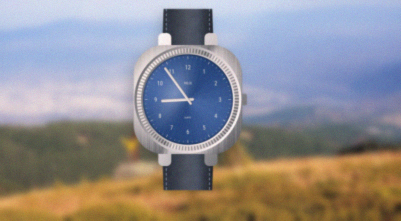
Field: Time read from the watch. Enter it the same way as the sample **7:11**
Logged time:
**8:54**
